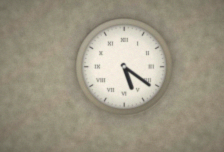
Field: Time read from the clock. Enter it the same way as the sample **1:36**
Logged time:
**5:21**
